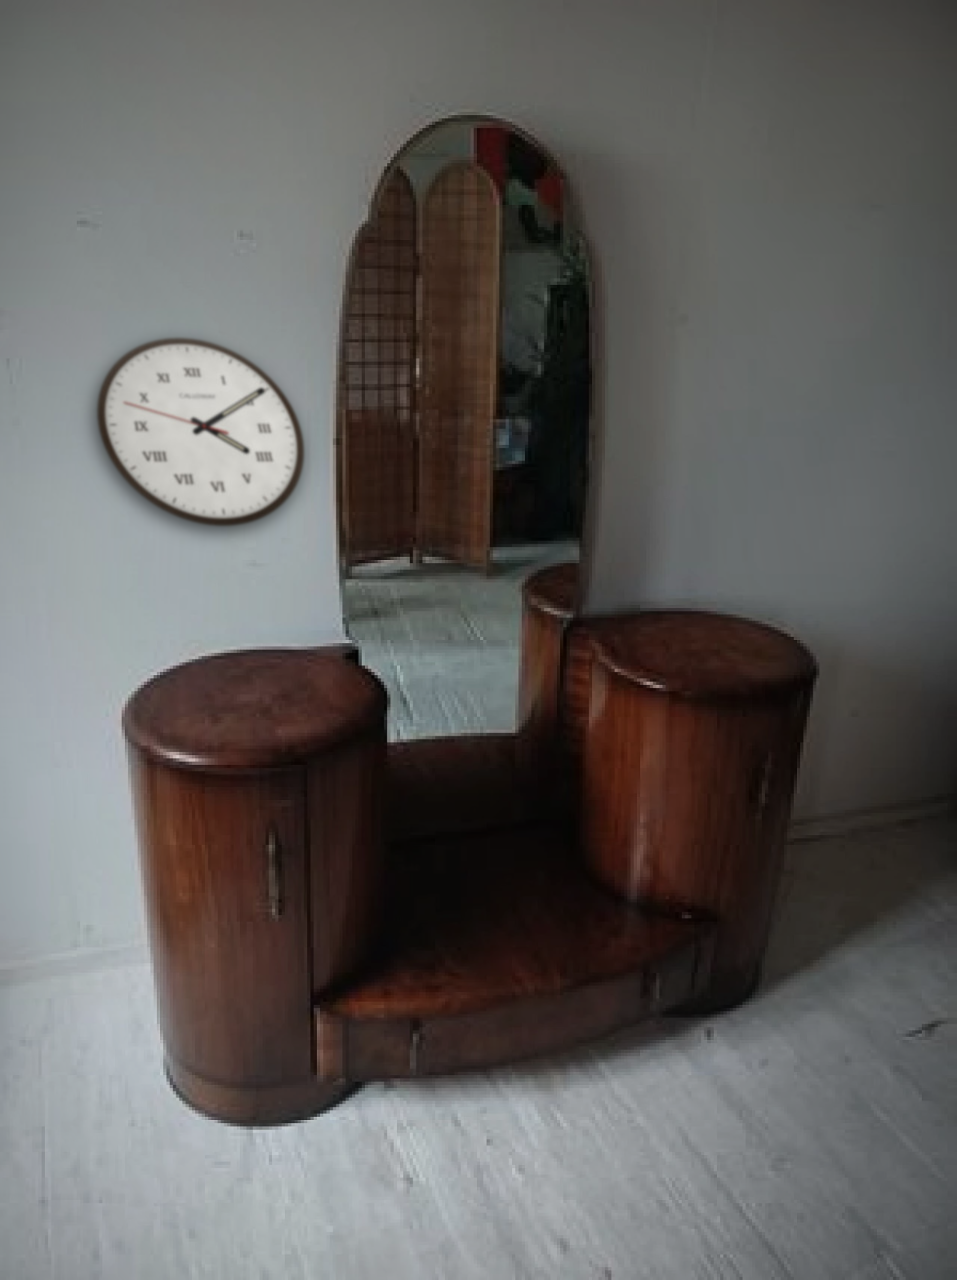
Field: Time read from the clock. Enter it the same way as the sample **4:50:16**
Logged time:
**4:09:48**
